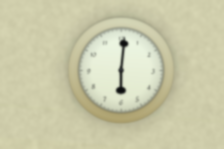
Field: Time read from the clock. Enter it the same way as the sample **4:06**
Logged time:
**6:01**
